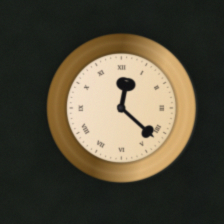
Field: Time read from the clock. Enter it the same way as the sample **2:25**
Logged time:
**12:22**
